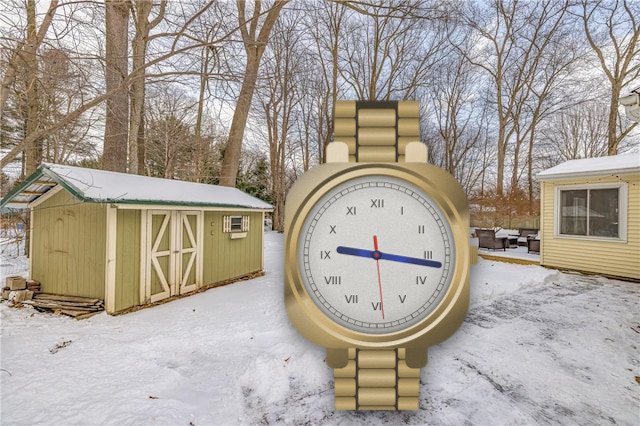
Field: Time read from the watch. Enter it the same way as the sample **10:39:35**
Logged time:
**9:16:29**
